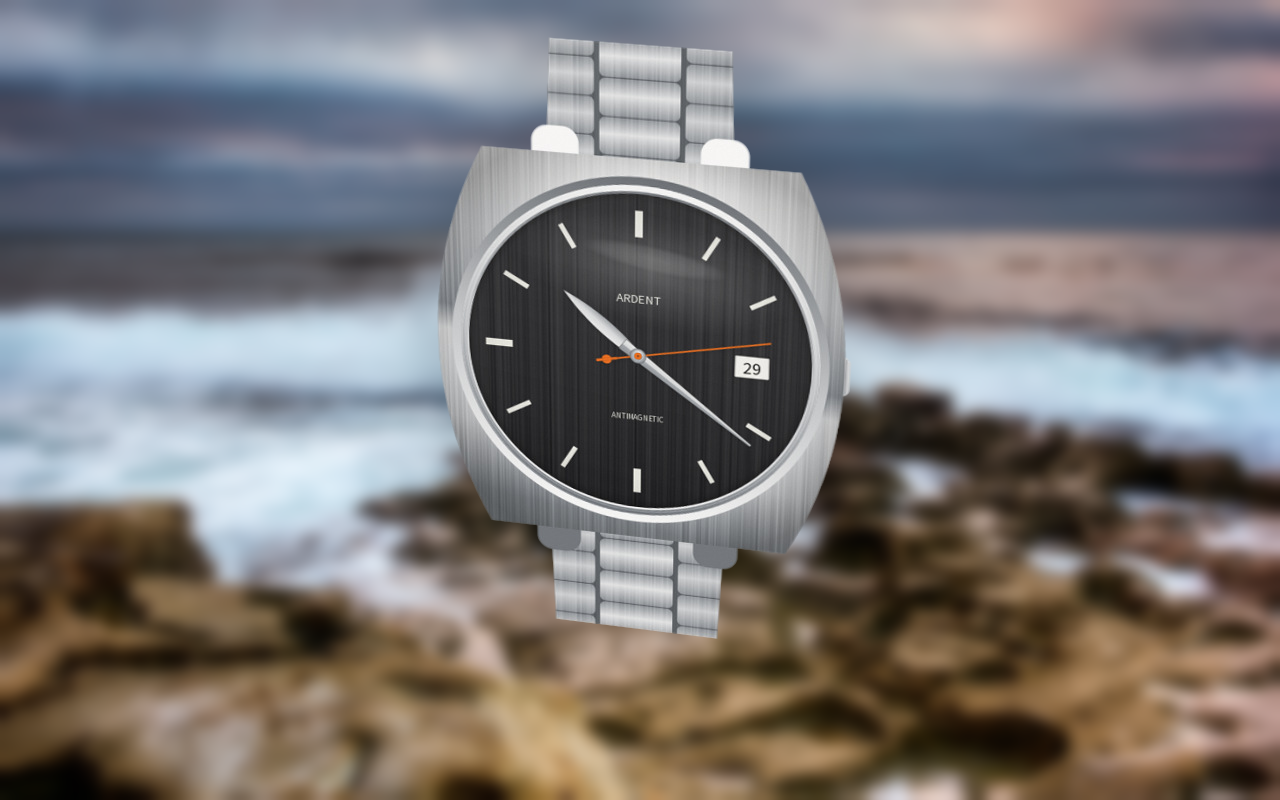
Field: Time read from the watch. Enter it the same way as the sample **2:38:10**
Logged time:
**10:21:13**
